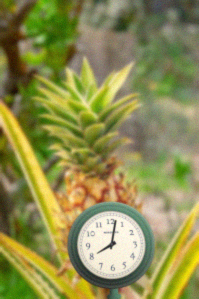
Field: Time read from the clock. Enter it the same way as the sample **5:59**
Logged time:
**8:02**
